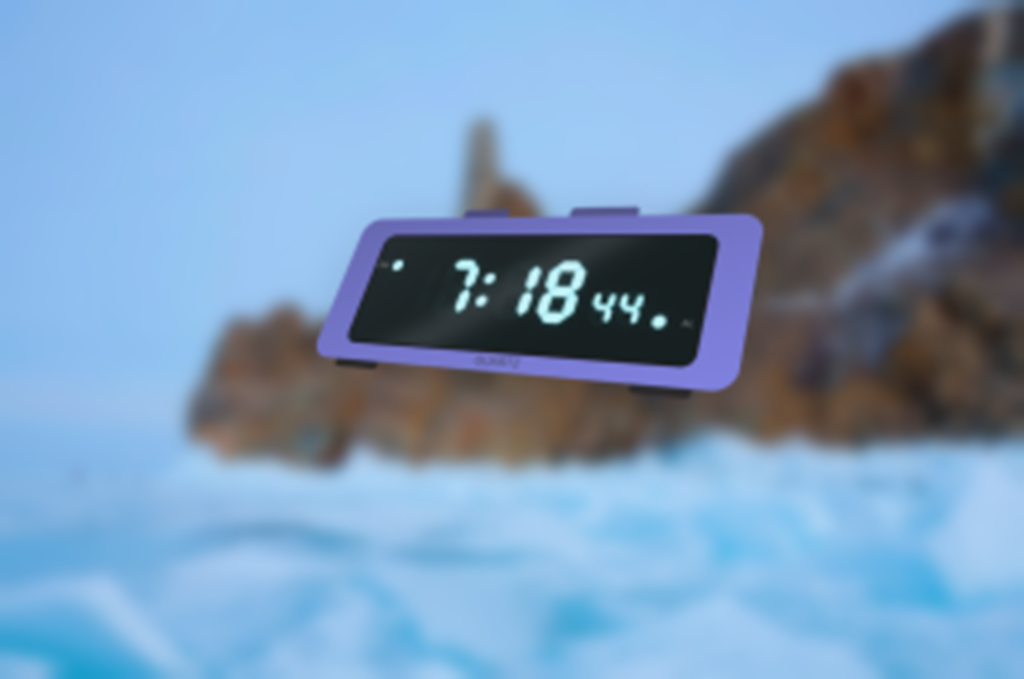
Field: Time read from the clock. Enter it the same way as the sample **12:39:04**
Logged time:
**7:18:44**
